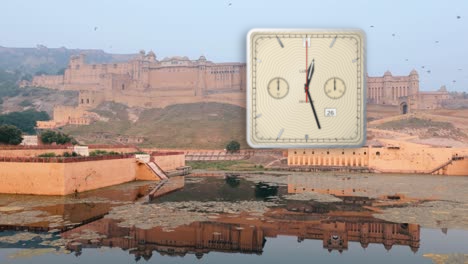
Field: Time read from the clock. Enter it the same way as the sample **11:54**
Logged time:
**12:27**
